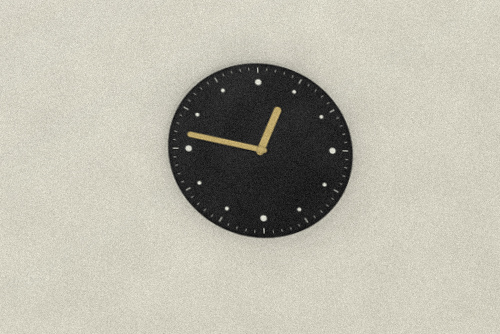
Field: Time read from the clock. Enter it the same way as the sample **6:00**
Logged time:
**12:47**
